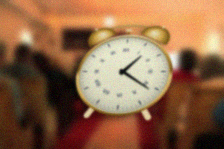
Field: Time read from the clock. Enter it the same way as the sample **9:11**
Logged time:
**1:21**
